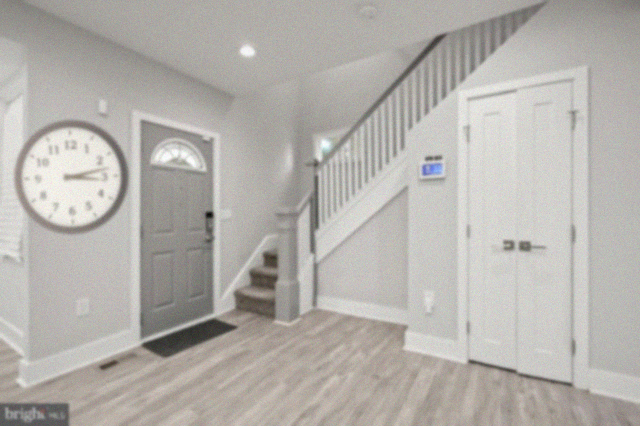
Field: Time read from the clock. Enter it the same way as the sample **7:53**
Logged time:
**3:13**
